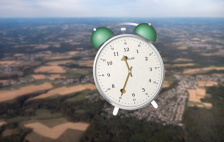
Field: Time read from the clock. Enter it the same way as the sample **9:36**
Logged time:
**11:35**
